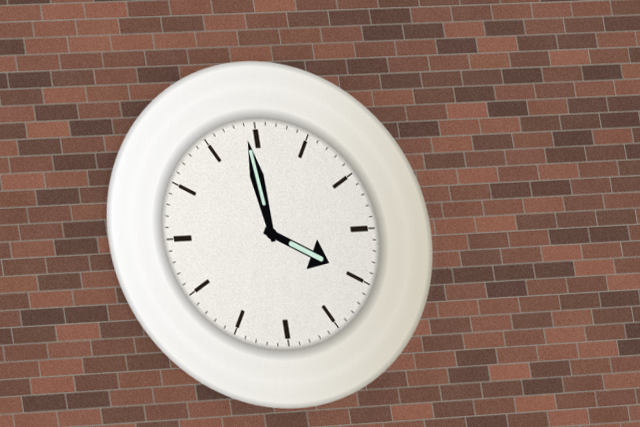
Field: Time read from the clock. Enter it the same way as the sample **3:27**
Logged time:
**3:59**
